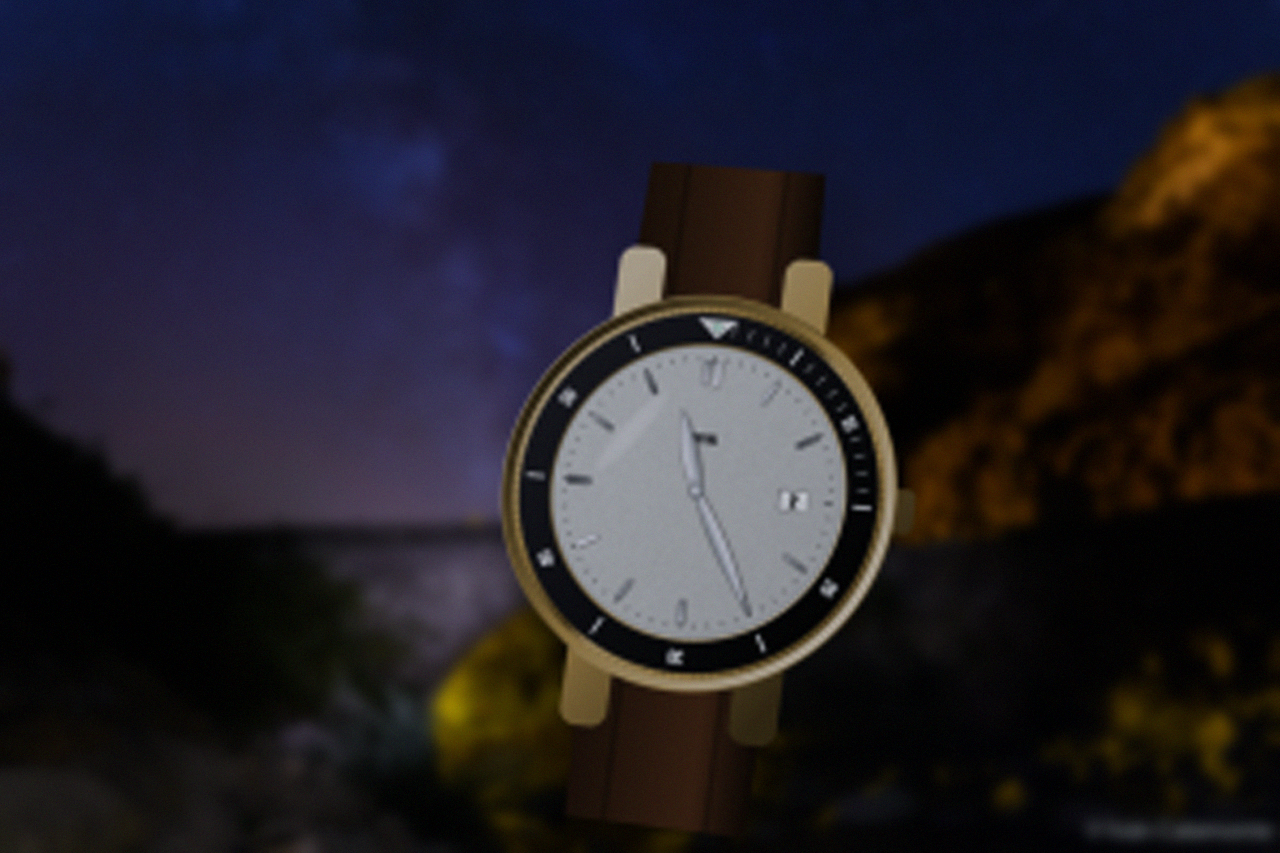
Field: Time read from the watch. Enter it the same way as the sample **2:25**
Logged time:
**11:25**
